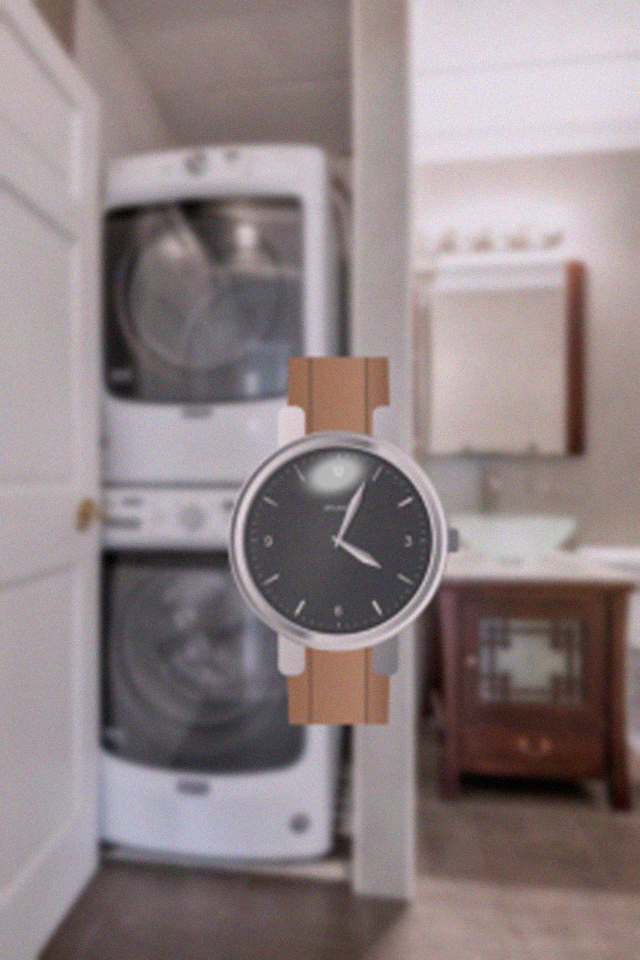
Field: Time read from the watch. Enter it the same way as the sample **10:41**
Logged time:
**4:04**
